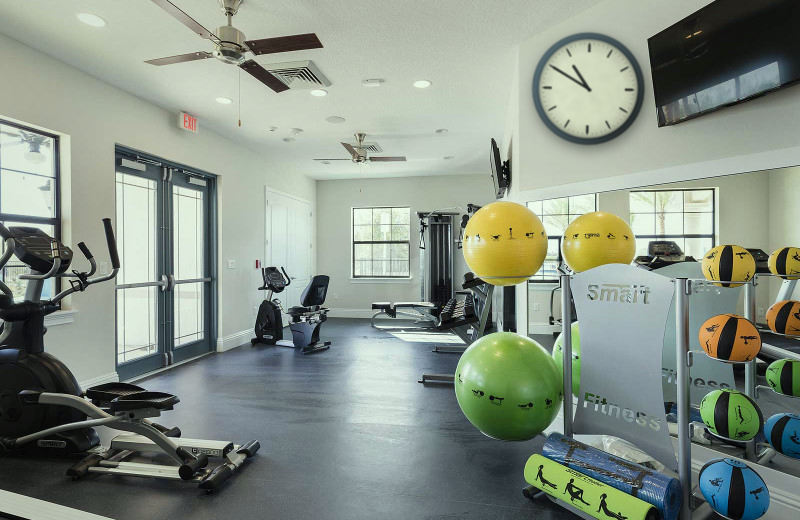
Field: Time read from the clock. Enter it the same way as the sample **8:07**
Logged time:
**10:50**
